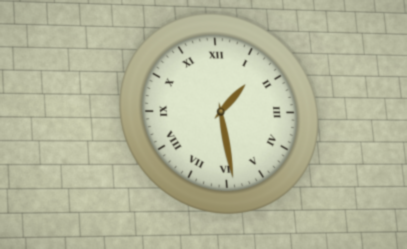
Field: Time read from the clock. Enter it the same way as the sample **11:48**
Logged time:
**1:29**
